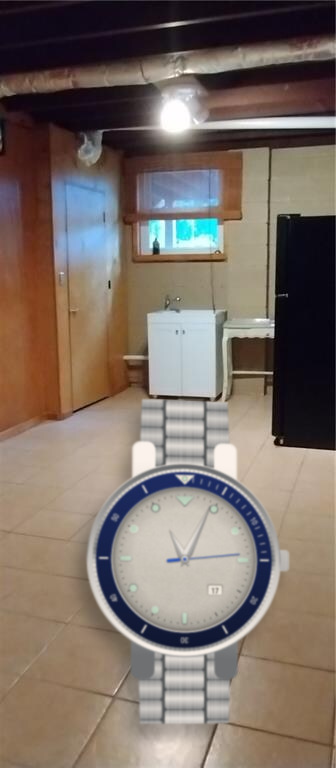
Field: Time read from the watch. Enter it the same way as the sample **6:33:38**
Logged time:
**11:04:14**
